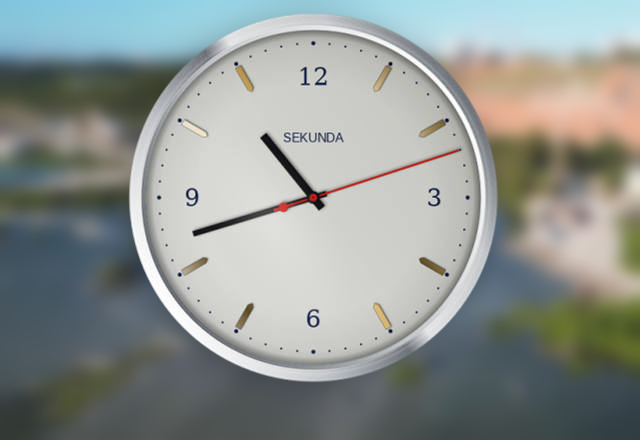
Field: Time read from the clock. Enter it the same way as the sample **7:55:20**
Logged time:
**10:42:12**
